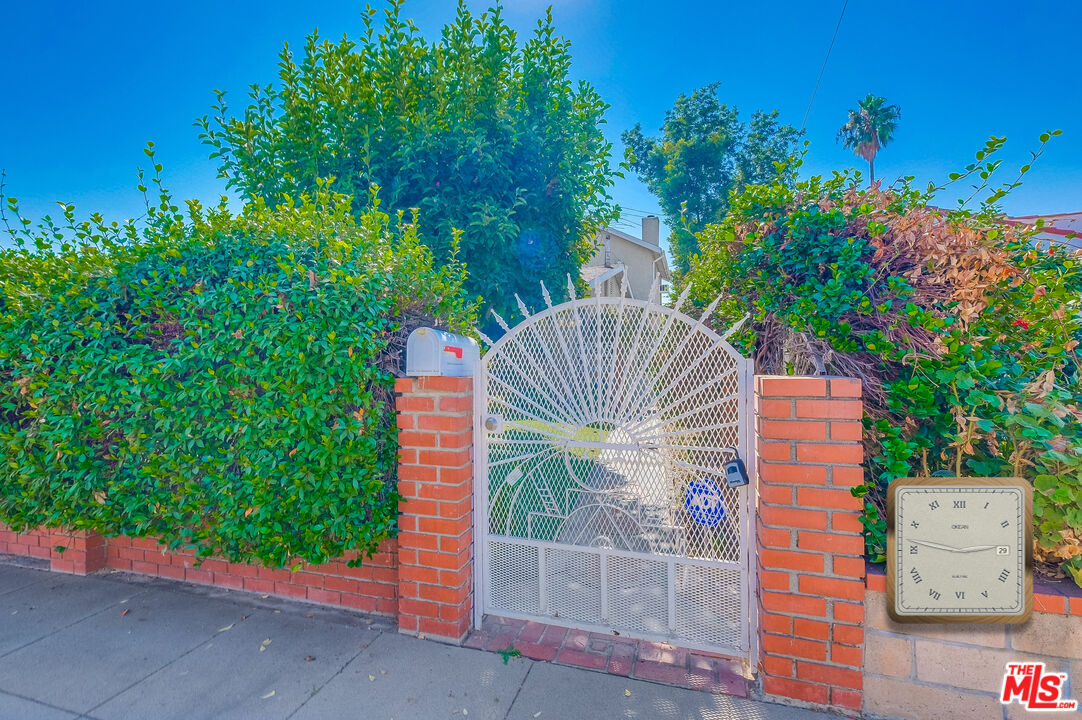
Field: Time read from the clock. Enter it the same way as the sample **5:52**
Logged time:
**2:47**
